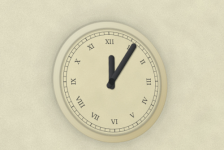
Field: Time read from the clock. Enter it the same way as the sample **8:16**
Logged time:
**12:06**
